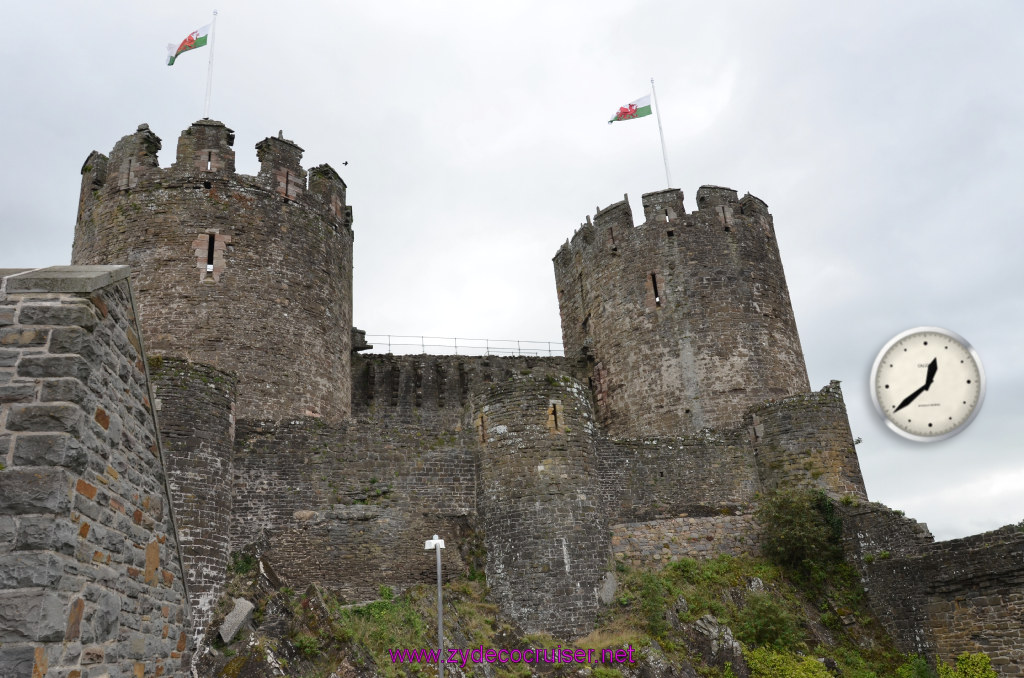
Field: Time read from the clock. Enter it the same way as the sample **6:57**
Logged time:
**12:39**
